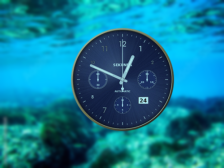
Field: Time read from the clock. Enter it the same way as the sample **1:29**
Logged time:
**12:49**
